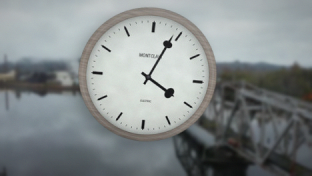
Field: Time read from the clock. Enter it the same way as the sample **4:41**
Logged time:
**4:04**
